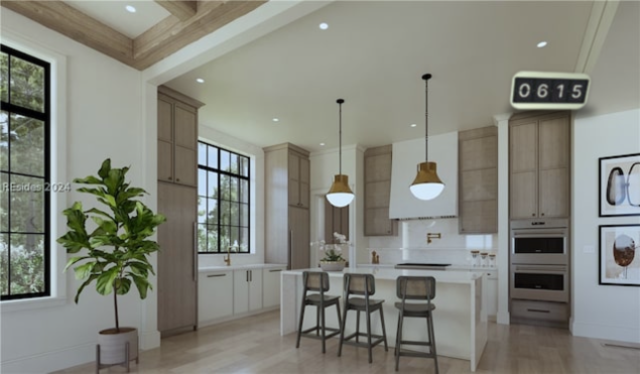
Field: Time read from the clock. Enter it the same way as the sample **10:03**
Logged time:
**6:15**
